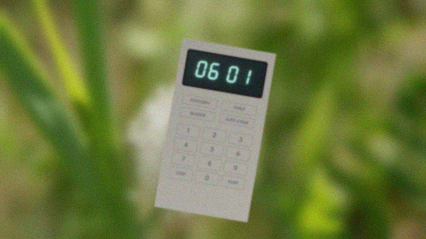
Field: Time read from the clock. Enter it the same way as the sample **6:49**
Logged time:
**6:01**
